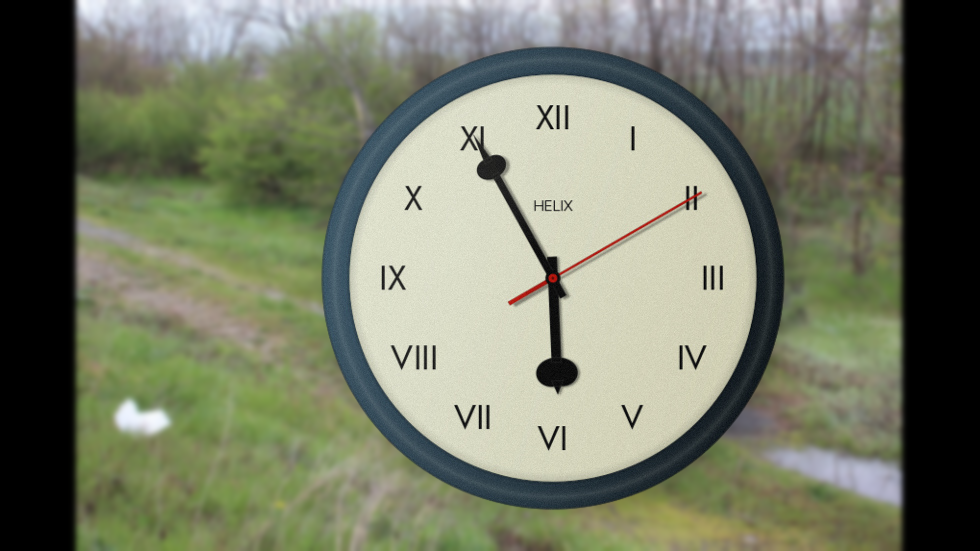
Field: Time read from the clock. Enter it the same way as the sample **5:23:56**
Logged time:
**5:55:10**
